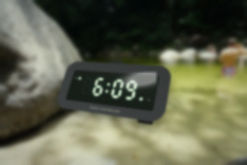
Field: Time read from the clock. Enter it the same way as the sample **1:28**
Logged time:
**6:09**
